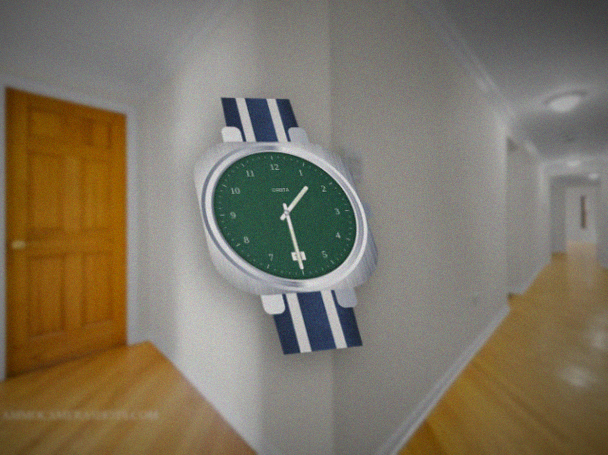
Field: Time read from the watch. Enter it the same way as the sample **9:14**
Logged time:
**1:30**
